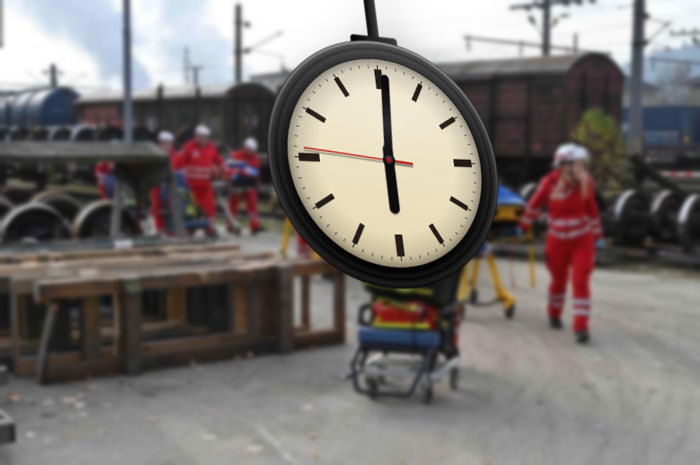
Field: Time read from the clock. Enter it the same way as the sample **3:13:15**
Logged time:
**6:00:46**
